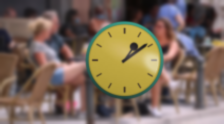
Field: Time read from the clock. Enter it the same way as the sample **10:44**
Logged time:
**1:09**
